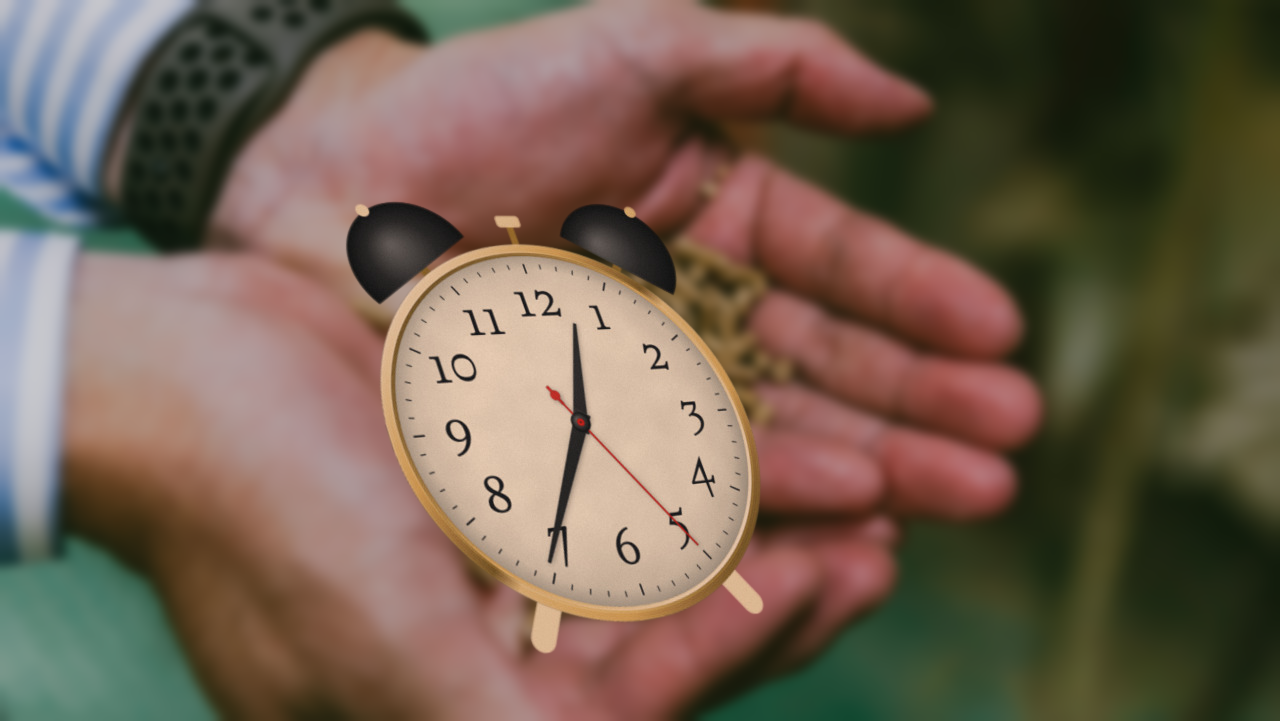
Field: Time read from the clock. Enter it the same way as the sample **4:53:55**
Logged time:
**12:35:25**
